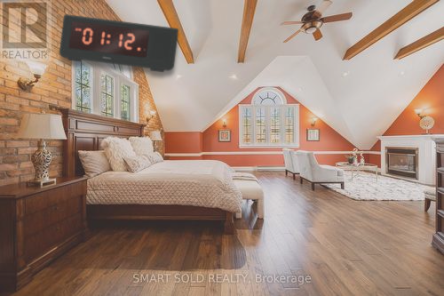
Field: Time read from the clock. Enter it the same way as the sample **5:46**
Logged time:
**1:12**
